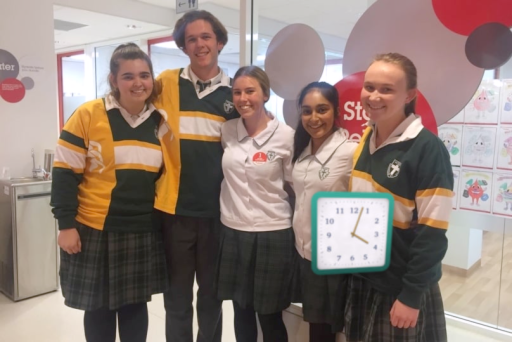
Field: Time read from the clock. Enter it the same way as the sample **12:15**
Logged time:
**4:03**
